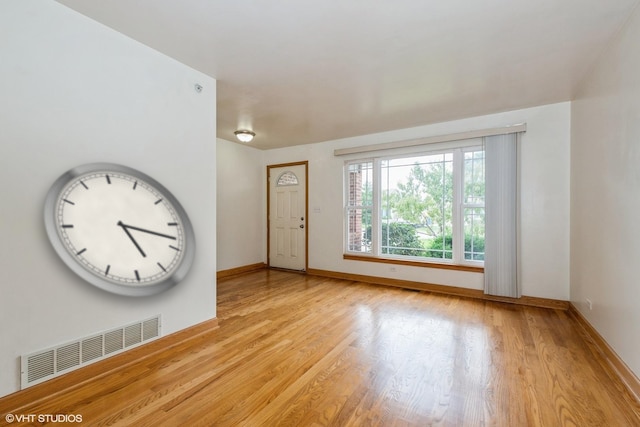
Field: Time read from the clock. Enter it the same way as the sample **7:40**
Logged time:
**5:18**
